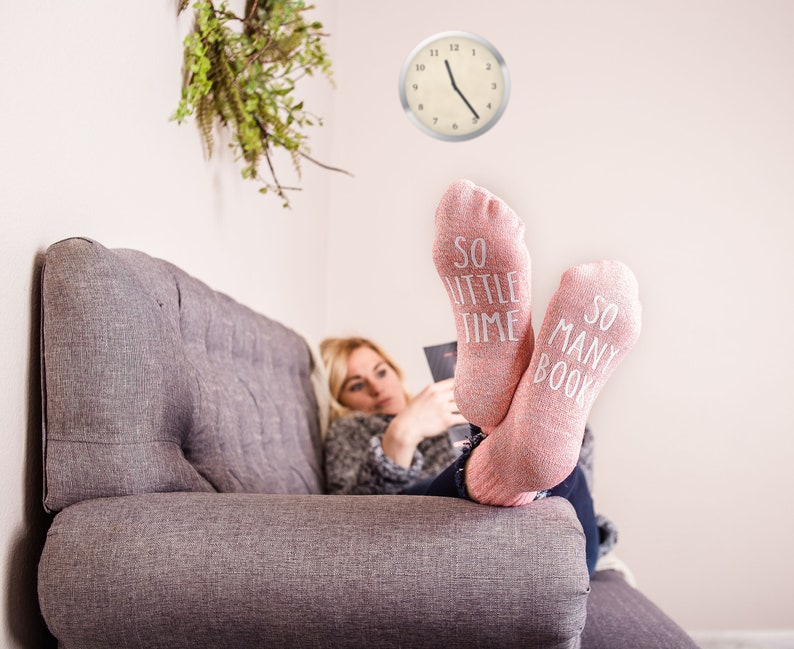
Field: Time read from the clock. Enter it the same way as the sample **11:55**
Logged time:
**11:24**
